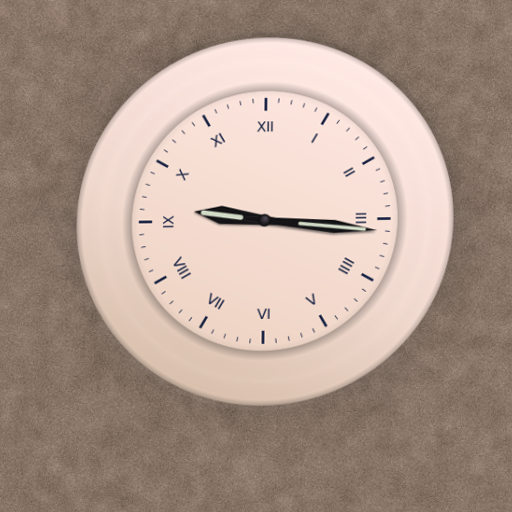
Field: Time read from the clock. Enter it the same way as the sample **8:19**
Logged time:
**9:16**
